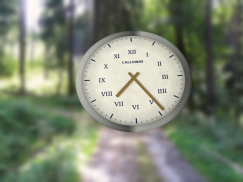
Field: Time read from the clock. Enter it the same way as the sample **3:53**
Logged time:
**7:24**
